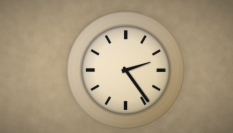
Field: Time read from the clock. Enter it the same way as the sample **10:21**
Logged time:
**2:24**
